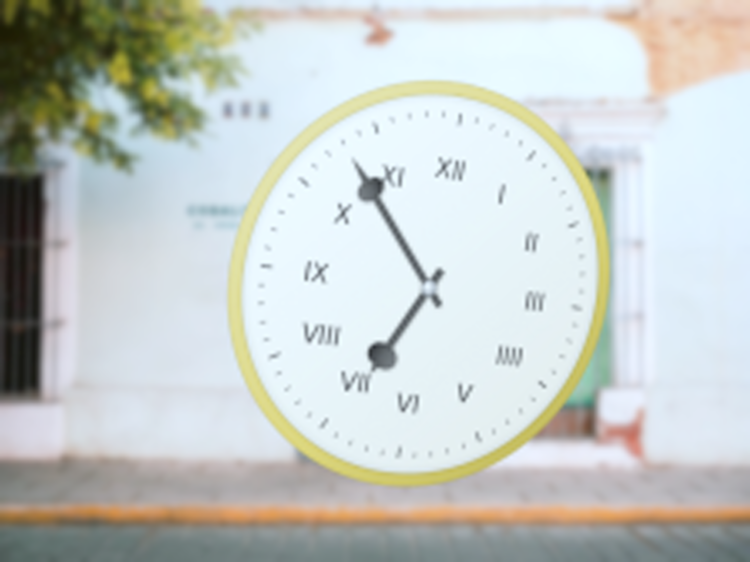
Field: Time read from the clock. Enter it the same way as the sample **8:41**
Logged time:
**6:53**
